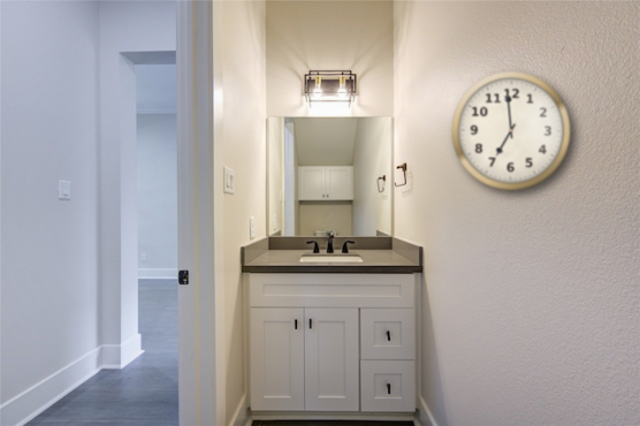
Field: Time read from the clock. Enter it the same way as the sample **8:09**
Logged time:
**6:59**
